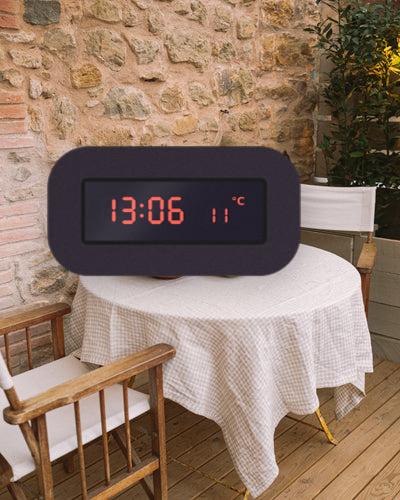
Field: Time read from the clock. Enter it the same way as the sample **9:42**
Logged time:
**13:06**
